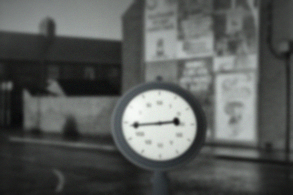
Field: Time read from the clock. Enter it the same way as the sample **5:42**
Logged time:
**2:44**
